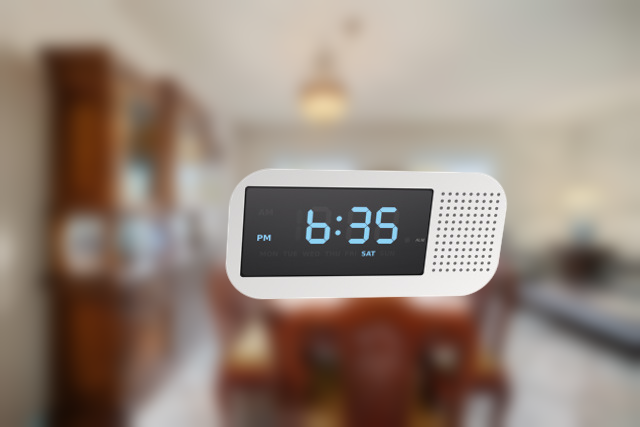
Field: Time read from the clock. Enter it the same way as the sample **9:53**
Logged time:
**6:35**
